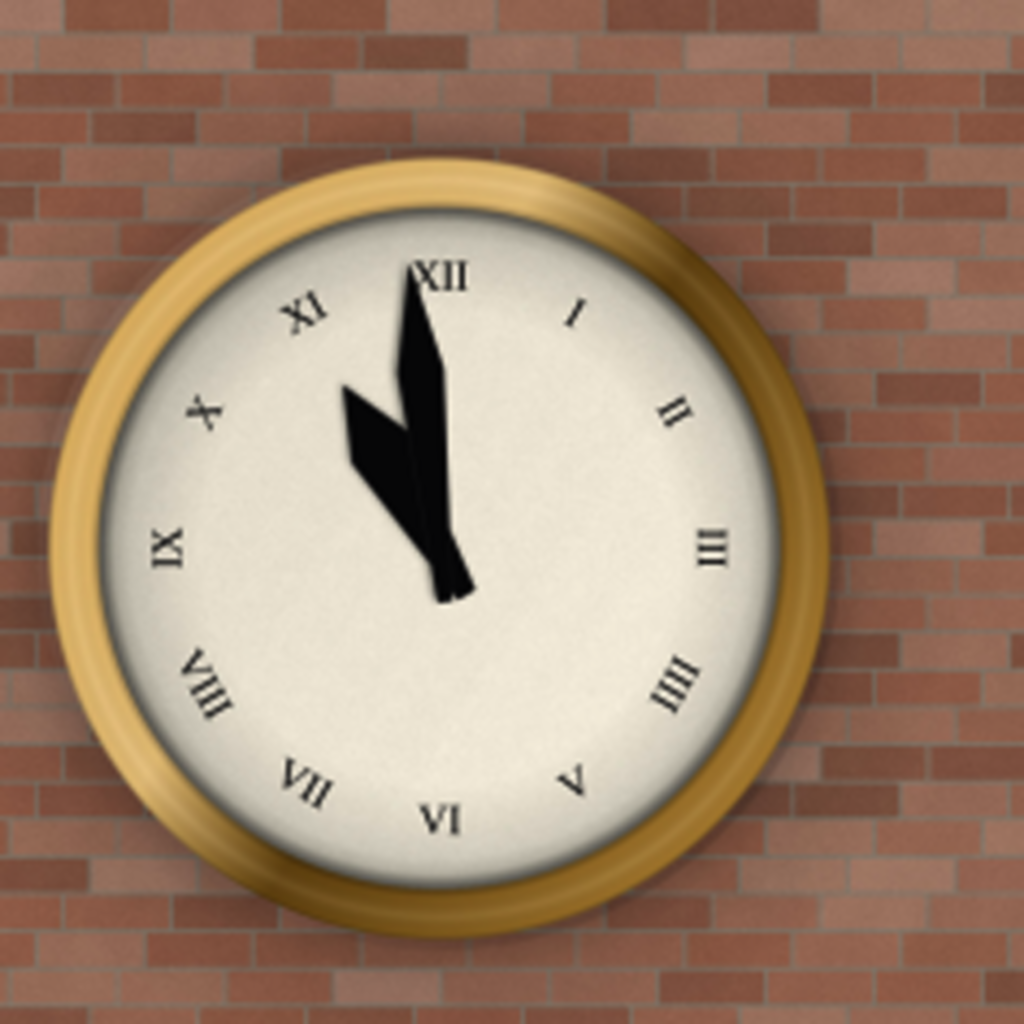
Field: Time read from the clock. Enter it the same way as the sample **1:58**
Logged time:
**10:59**
